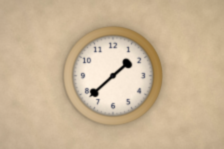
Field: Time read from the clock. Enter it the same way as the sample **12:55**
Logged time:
**1:38**
